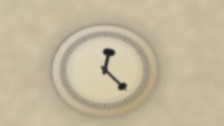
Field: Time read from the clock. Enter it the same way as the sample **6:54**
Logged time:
**12:23**
